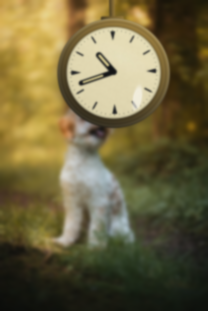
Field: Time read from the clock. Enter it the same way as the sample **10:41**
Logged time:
**10:42**
